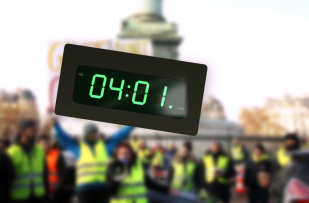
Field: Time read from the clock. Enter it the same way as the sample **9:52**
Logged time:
**4:01**
